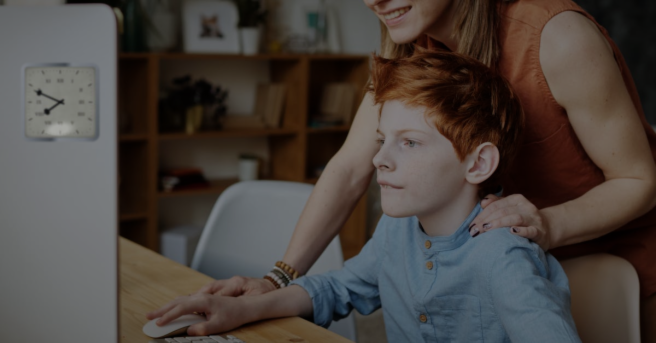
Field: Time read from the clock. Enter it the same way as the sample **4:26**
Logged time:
**7:49**
